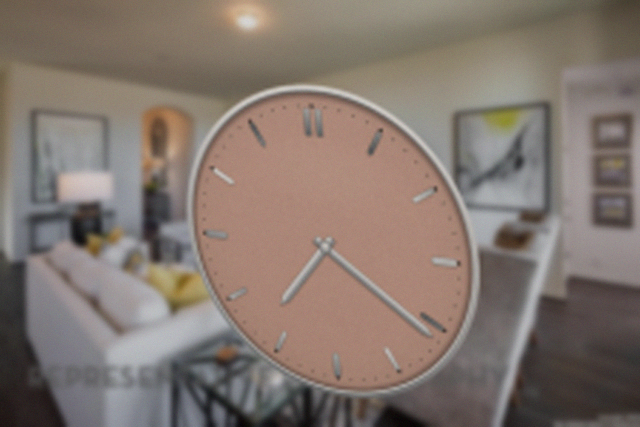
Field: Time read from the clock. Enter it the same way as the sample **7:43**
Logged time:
**7:21**
